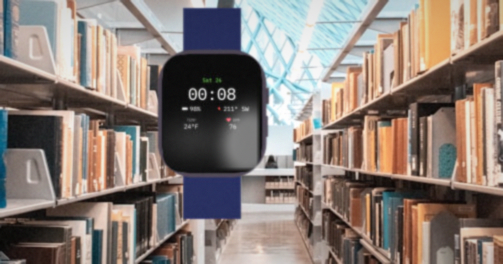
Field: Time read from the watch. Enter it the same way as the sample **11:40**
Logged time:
**0:08**
